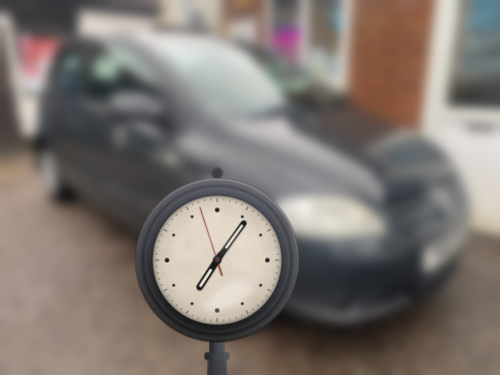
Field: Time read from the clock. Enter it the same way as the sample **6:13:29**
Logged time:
**7:05:57**
